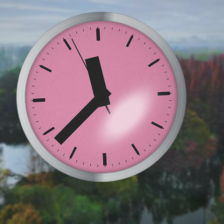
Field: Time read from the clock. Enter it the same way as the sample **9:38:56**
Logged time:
**11:37:56**
